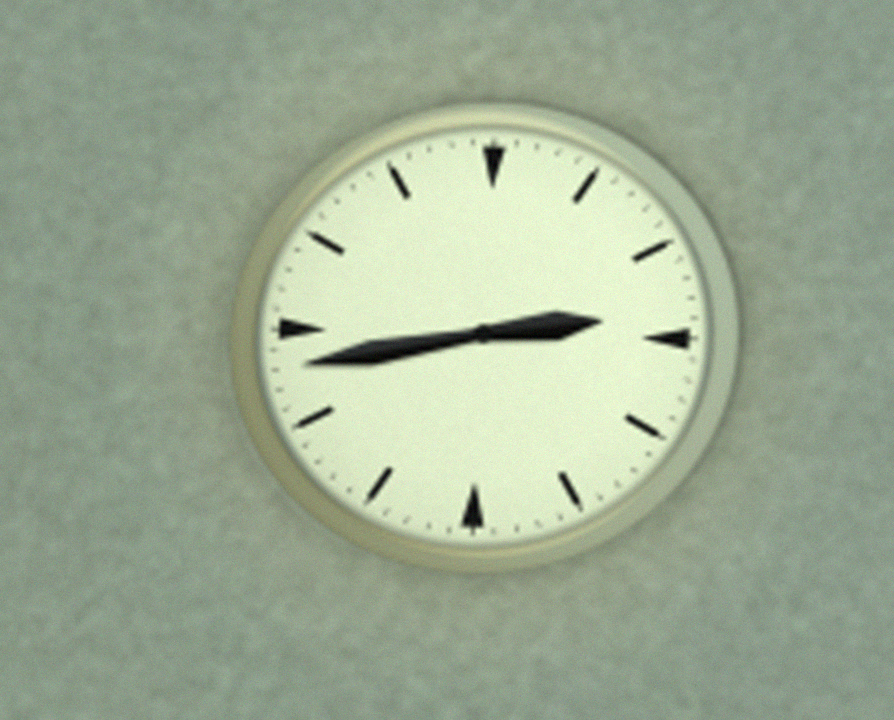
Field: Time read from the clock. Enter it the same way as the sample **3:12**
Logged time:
**2:43**
